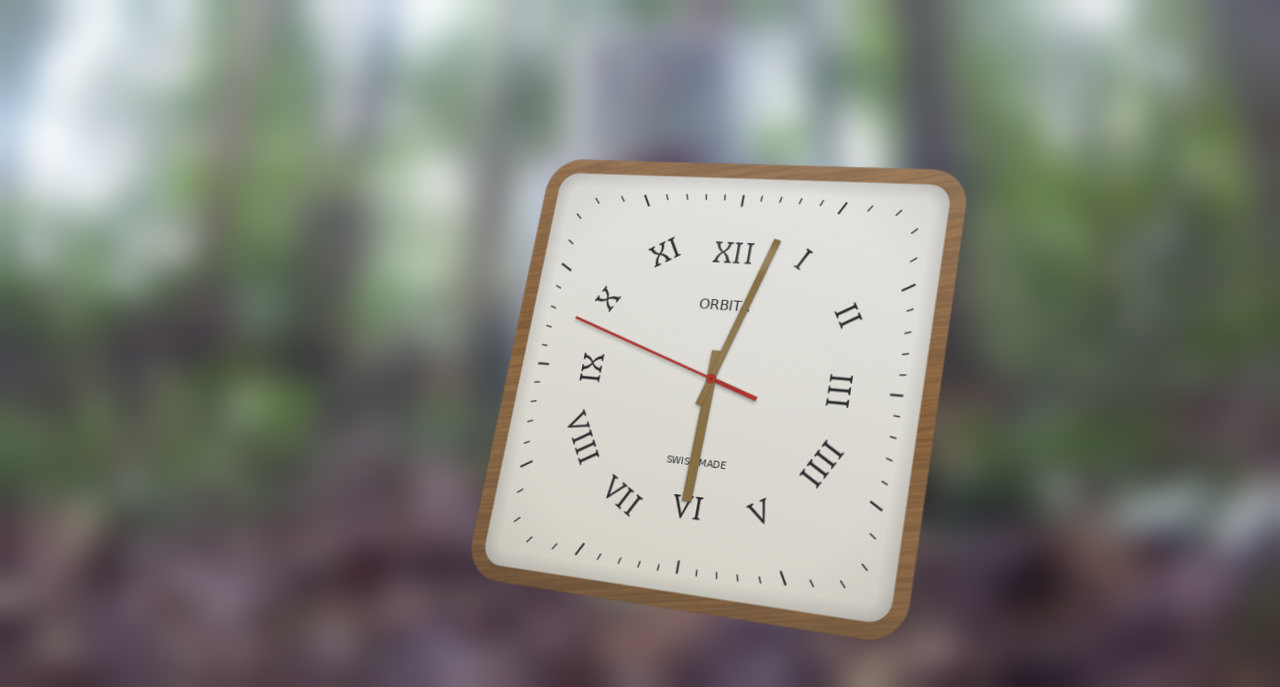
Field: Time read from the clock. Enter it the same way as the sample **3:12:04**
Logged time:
**6:02:48**
